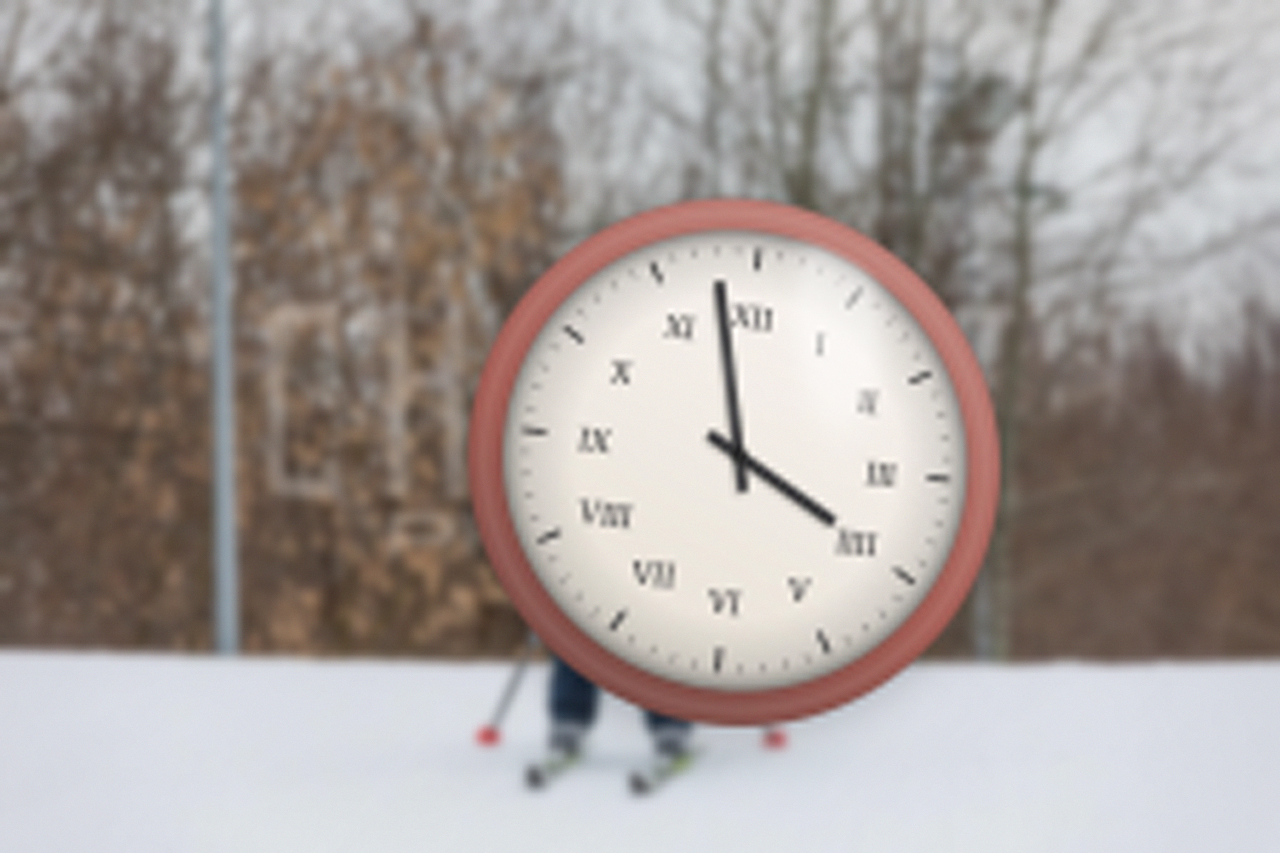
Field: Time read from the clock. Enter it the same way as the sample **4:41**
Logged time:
**3:58**
